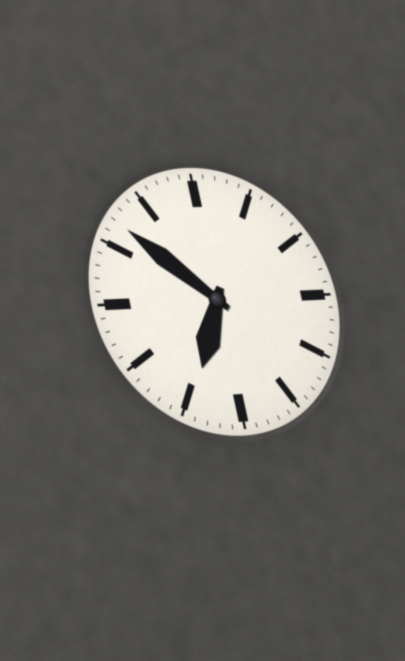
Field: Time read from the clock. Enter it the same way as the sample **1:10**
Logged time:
**6:52**
